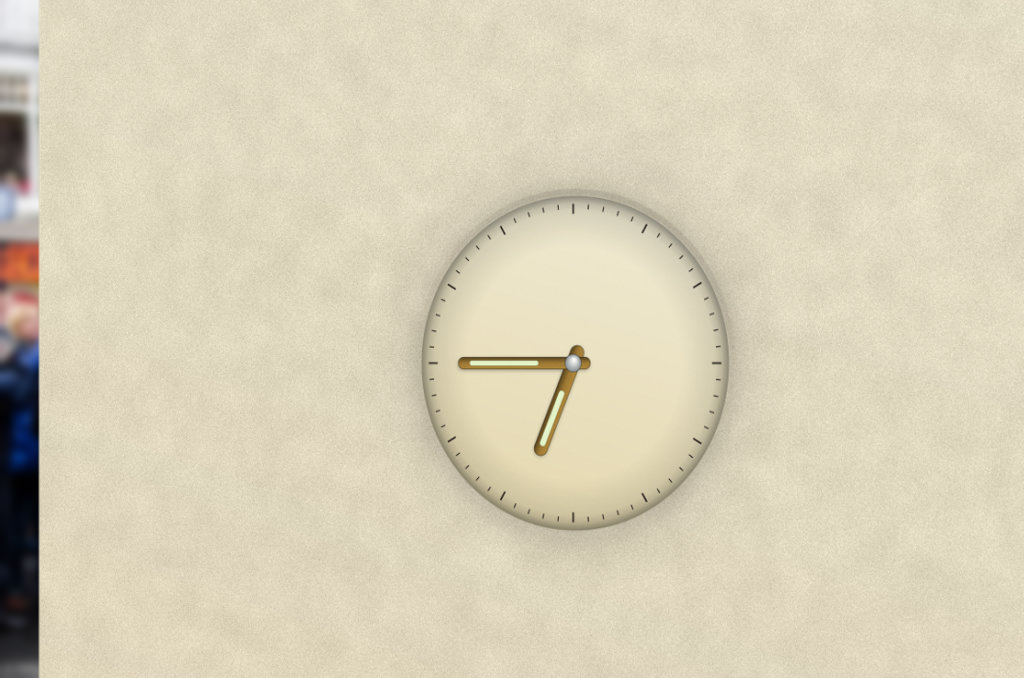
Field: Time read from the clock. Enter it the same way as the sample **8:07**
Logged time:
**6:45**
